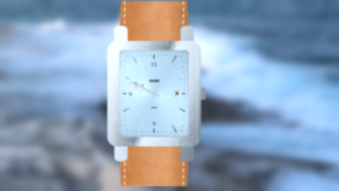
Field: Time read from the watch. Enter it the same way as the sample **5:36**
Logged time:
**9:49**
